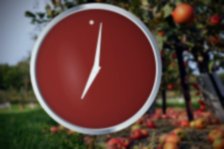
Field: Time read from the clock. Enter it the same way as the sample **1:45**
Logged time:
**7:02**
